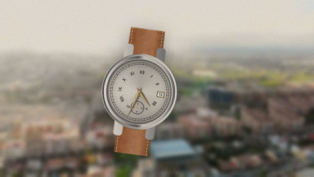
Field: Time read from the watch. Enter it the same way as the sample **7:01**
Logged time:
**4:33**
